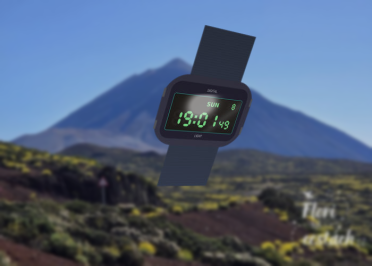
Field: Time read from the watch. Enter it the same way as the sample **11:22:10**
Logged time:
**19:01:49**
